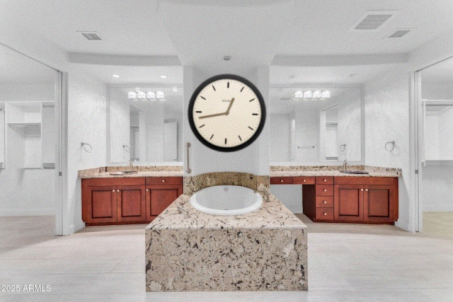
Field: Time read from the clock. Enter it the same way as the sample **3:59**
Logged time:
**12:43**
